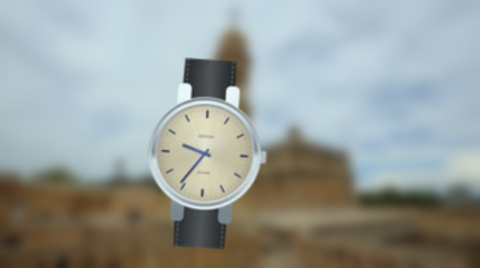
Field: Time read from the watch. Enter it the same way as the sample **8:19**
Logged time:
**9:36**
